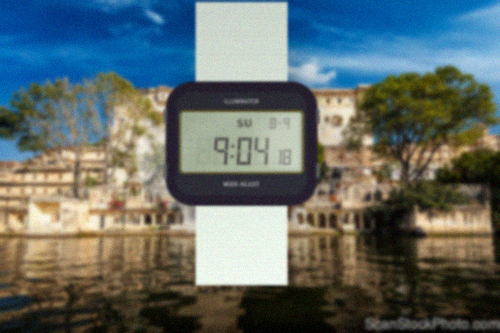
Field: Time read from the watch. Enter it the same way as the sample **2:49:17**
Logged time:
**9:04:18**
